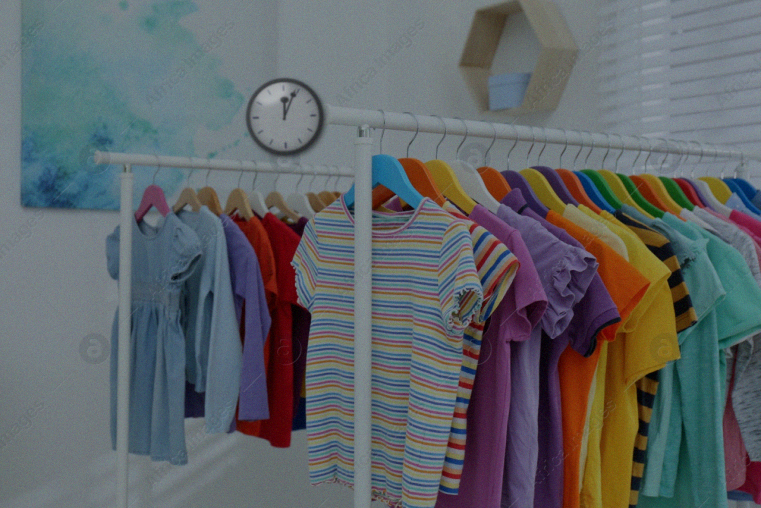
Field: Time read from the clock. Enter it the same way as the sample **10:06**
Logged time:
**12:04**
